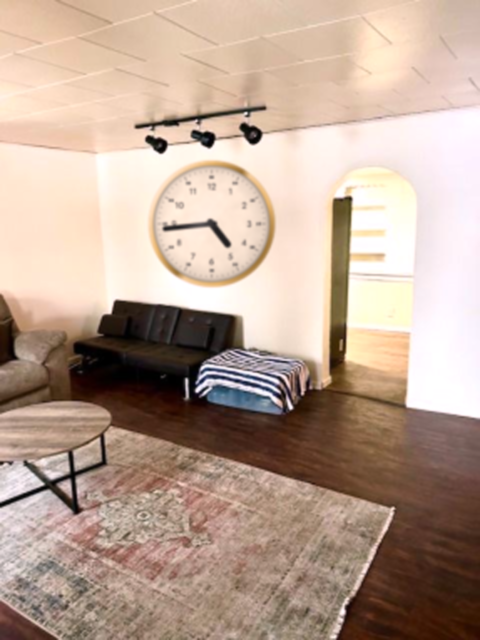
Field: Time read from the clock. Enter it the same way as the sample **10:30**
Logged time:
**4:44**
